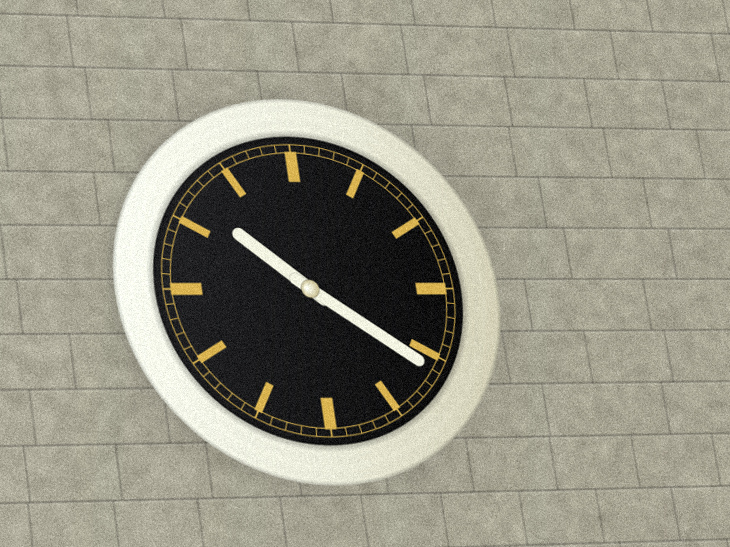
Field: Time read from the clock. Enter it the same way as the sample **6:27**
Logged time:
**10:21**
